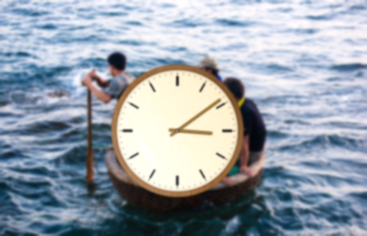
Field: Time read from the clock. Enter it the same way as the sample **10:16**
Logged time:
**3:09**
